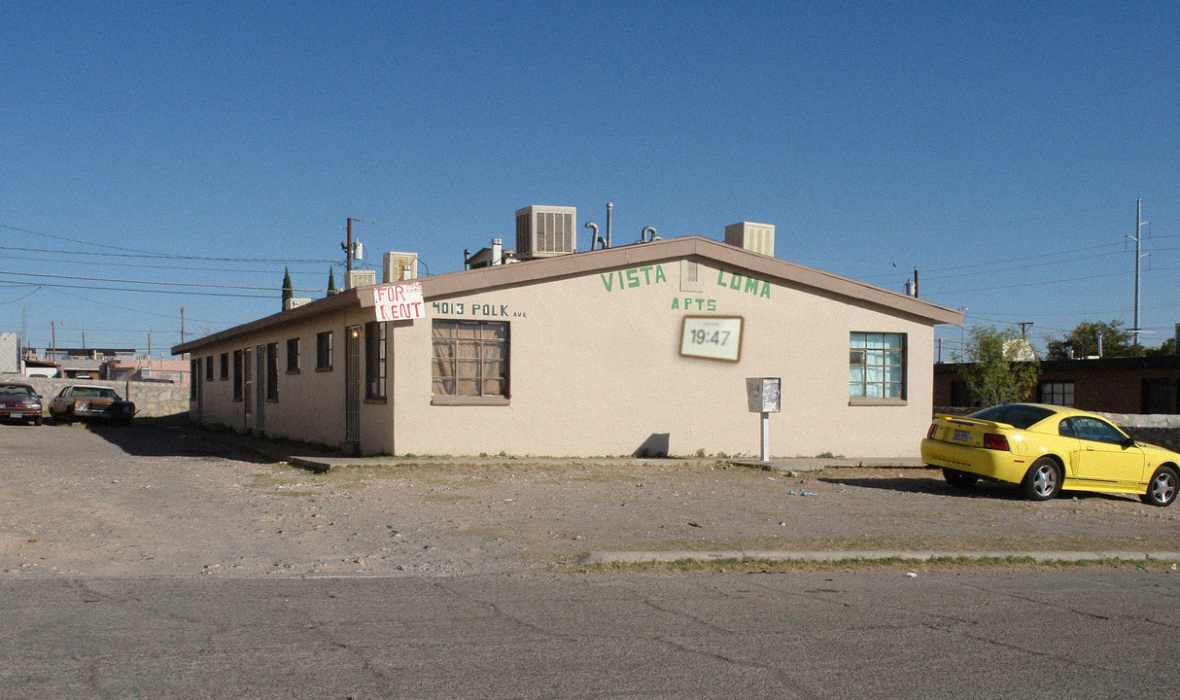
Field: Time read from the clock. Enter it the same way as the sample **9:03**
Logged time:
**19:47**
